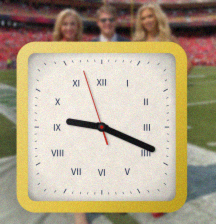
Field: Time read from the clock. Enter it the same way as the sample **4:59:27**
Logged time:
**9:18:57**
